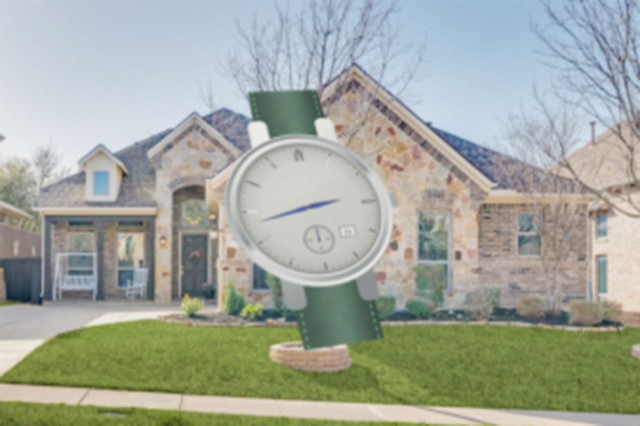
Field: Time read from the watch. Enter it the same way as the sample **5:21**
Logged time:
**2:43**
